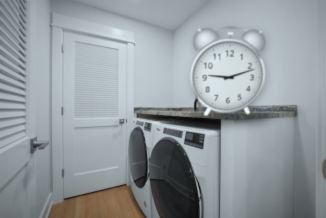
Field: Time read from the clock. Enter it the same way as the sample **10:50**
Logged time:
**9:12**
